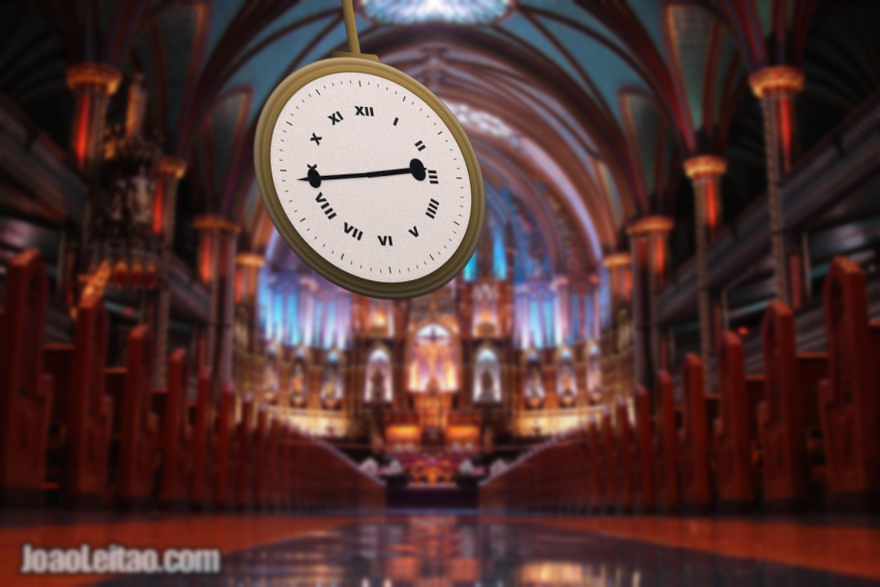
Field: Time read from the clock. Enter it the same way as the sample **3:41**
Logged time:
**2:44**
